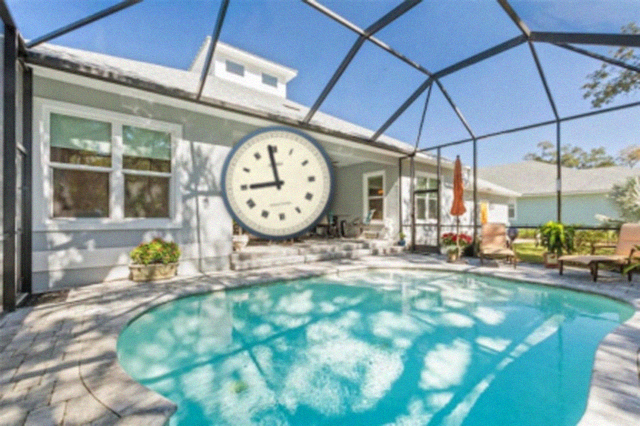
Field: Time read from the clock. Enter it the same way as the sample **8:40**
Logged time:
**8:59**
